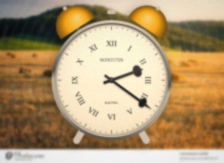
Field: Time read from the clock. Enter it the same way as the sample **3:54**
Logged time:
**2:21**
